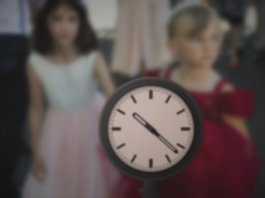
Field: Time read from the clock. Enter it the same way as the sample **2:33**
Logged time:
**10:22**
